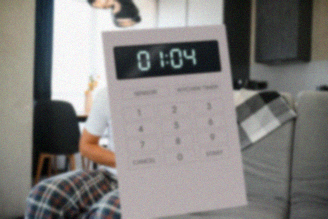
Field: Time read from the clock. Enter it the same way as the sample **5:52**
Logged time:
**1:04**
